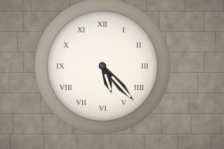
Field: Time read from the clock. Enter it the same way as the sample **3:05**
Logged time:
**5:23**
